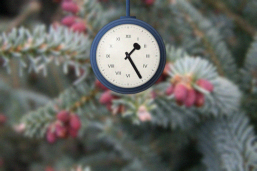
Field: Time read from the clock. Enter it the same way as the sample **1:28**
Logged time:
**1:25**
